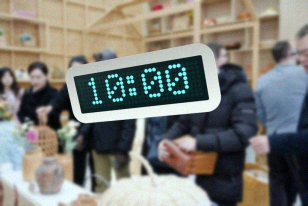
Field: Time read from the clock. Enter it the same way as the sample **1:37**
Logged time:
**10:00**
